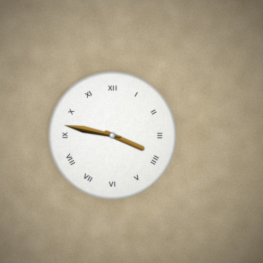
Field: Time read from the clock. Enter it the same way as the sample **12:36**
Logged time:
**3:47**
